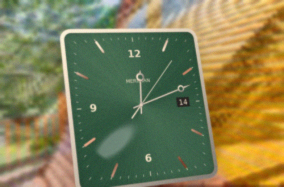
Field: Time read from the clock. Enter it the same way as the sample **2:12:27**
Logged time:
**12:12:07**
